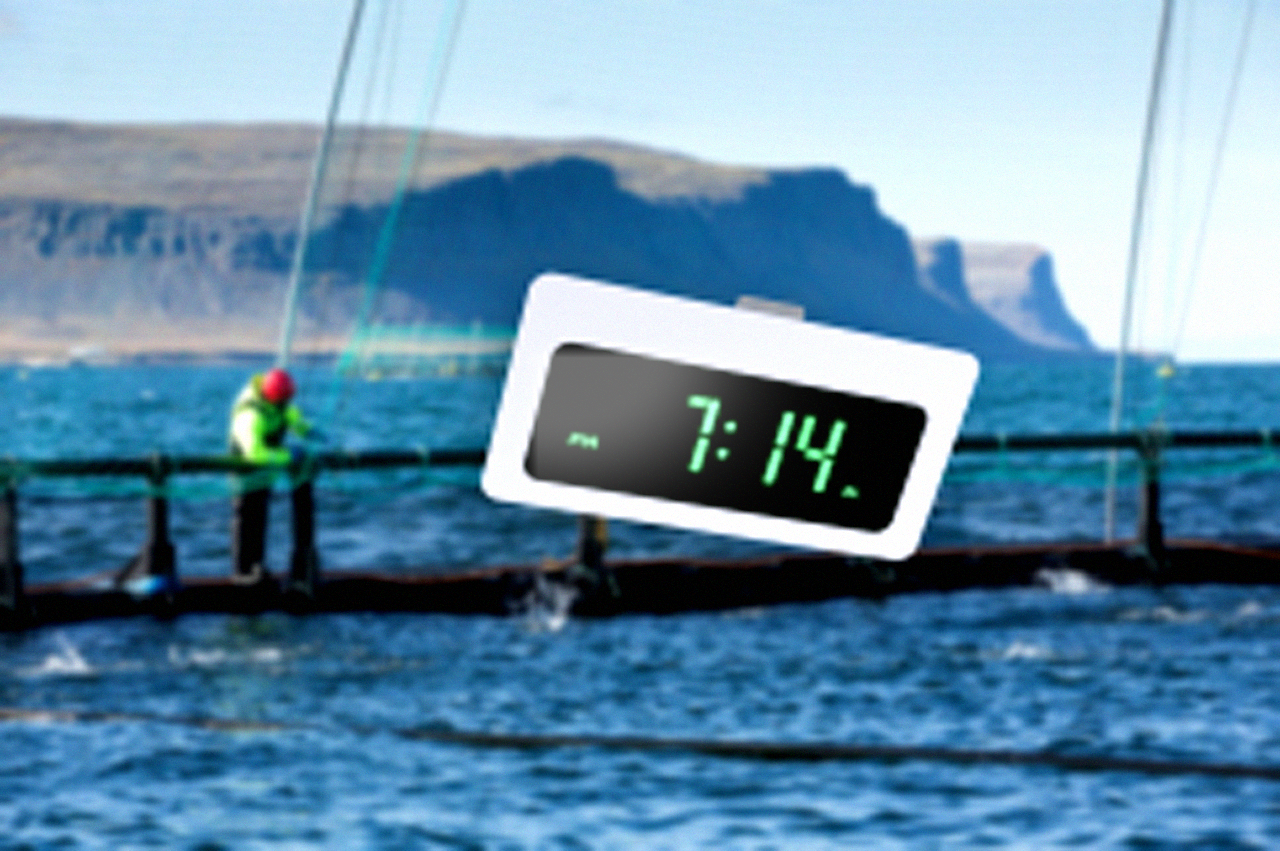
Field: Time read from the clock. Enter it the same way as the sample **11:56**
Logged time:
**7:14**
